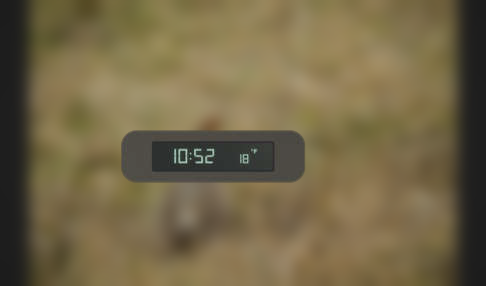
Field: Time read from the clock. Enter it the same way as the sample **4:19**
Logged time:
**10:52**
